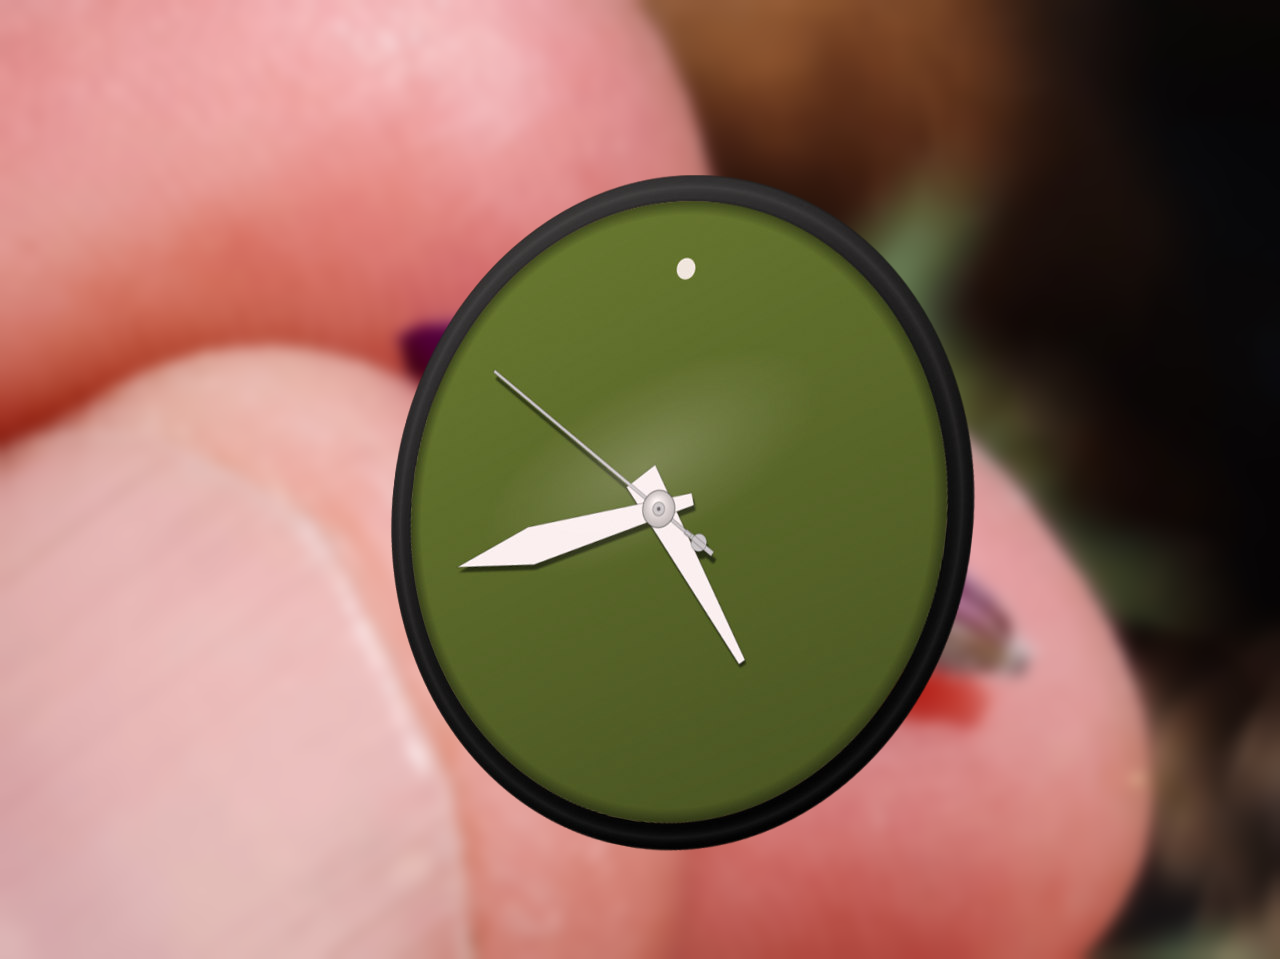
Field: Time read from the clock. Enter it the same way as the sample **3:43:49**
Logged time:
**4:41:50**
